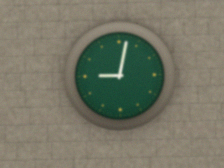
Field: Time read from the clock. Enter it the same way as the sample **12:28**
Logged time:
**9:02**
